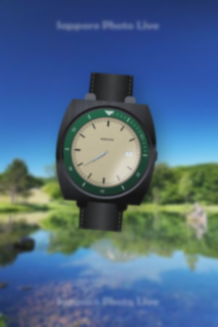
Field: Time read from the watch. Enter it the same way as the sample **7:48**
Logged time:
**7:39**
